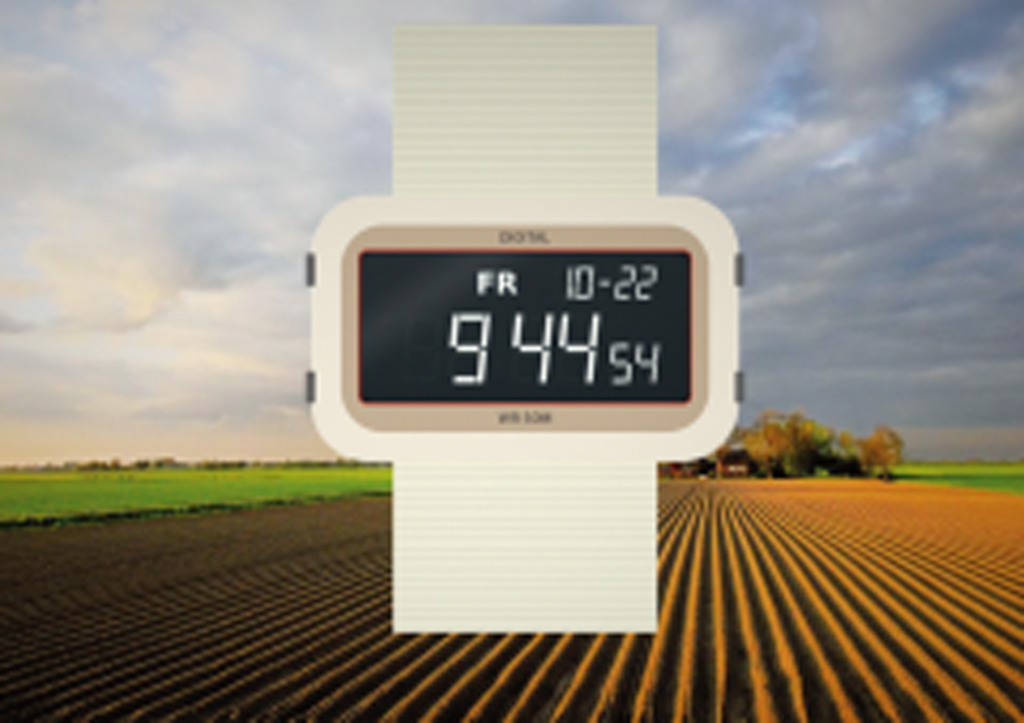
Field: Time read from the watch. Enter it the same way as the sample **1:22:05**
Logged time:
**9:44:54**
